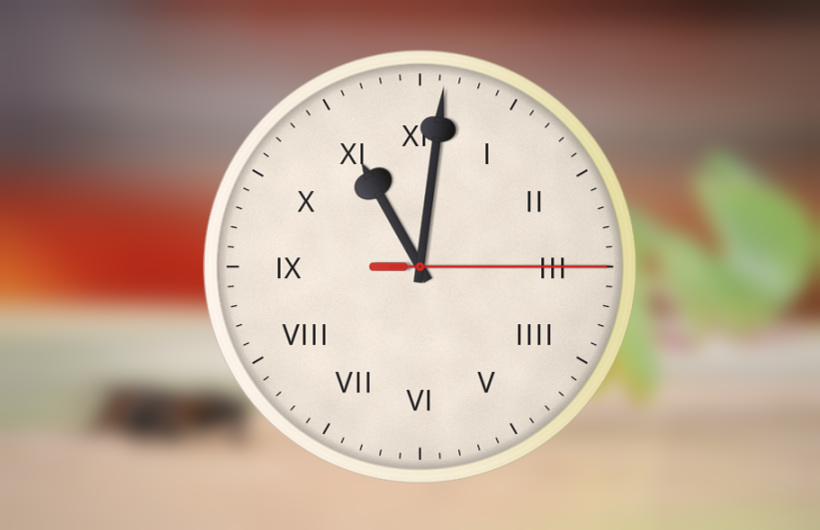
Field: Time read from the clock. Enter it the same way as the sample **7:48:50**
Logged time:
**11:01:15**
